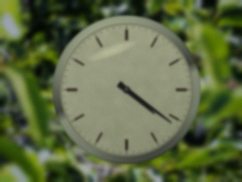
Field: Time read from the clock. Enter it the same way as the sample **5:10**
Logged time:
**4:21**
